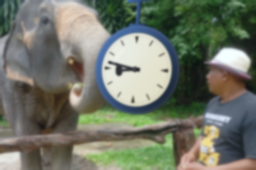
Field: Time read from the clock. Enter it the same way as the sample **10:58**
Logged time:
**8:47**
